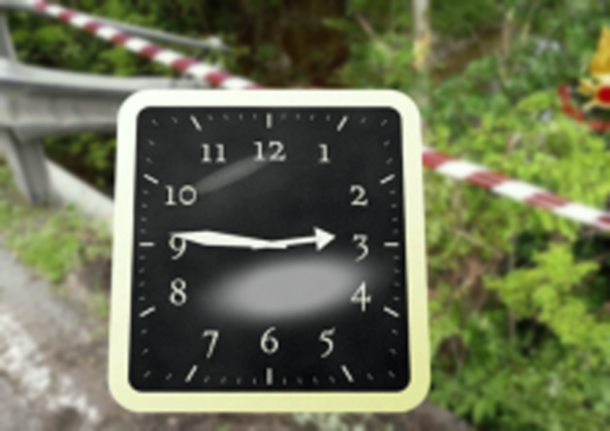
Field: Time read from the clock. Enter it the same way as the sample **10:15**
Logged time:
**2:46**
